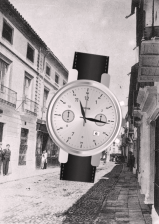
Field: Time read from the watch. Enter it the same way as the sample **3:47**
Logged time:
**11:16**
